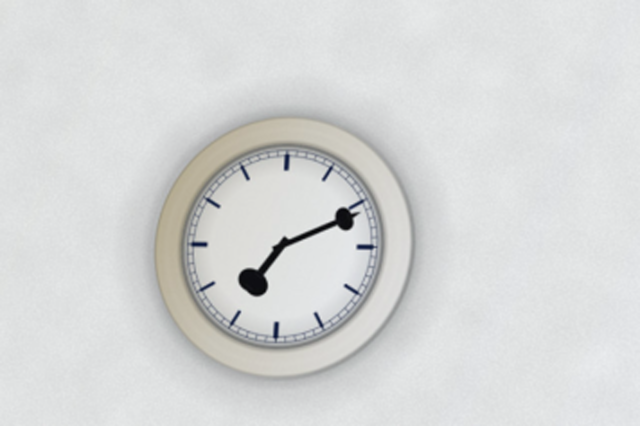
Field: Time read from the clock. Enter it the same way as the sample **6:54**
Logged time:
**7:11**
